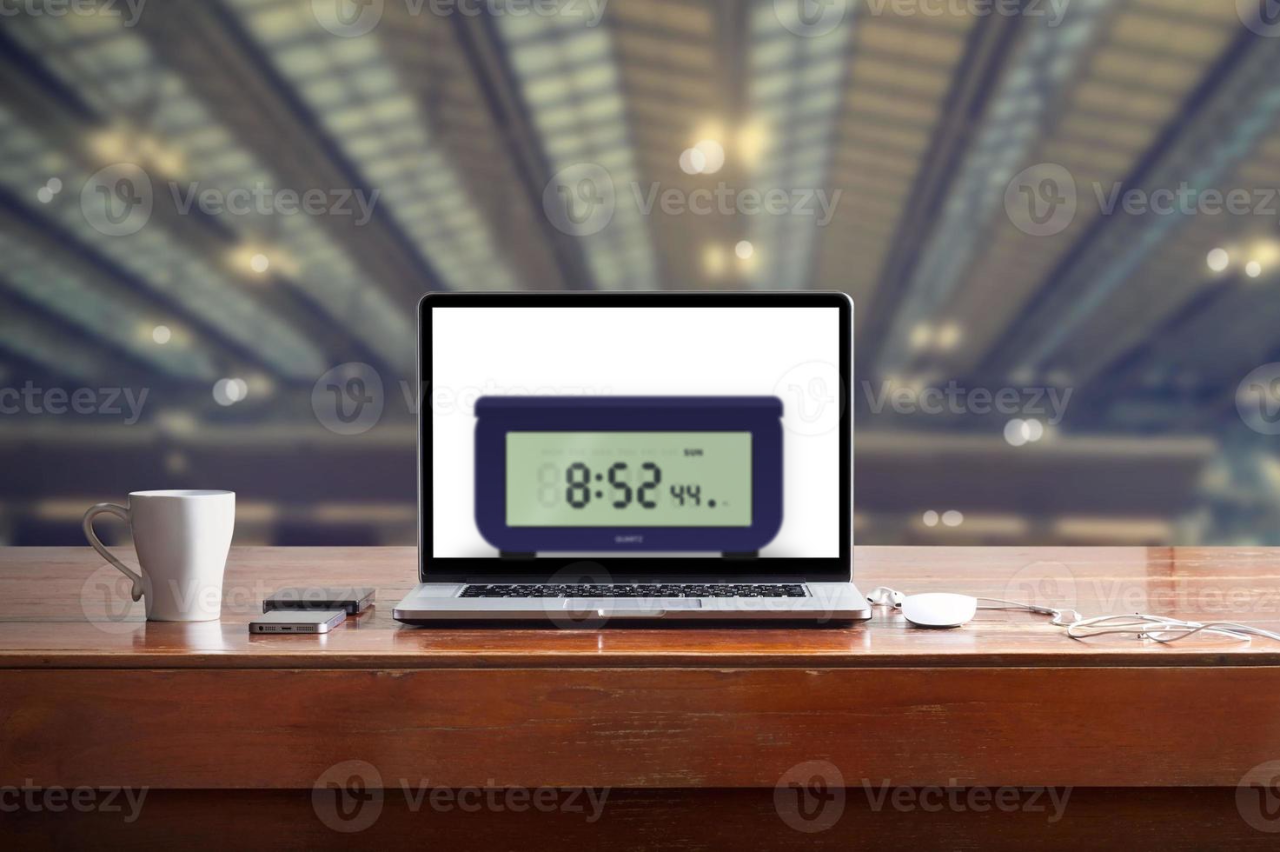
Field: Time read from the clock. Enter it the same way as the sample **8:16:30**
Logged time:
**8:52:44**
